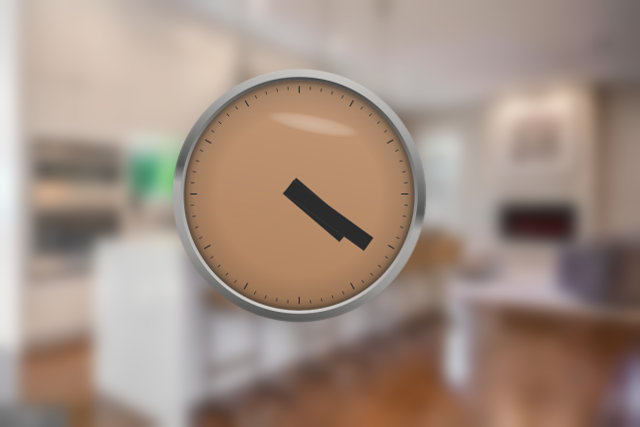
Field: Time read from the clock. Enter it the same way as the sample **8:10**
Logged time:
**4:21**
